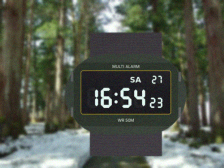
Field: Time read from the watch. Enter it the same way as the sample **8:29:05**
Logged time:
**16:54:23**
